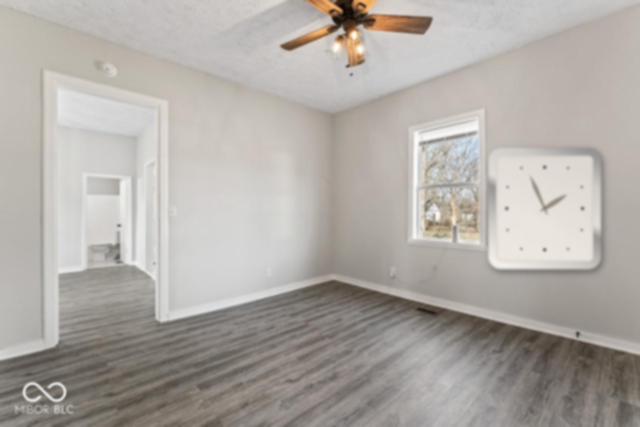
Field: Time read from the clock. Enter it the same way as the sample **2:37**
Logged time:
**1:56**
